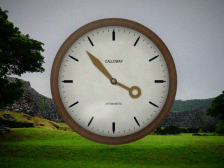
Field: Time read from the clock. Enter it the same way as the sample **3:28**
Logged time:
**3:53**
